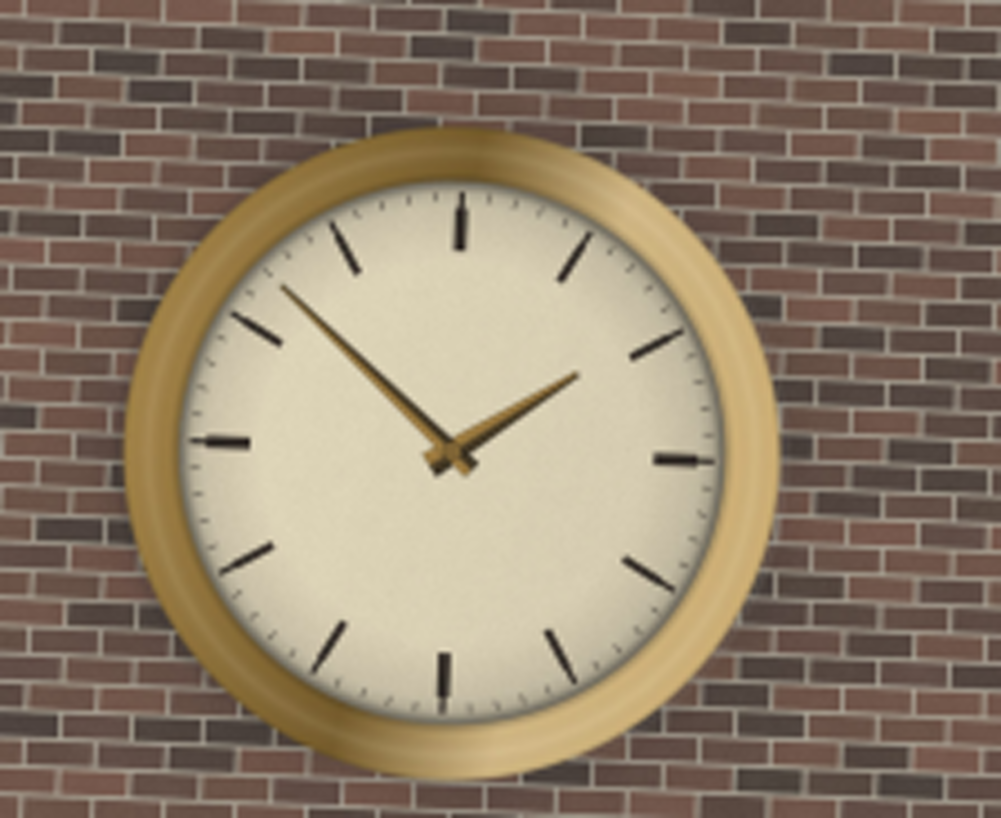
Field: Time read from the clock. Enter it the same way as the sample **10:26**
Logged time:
**1:52**
